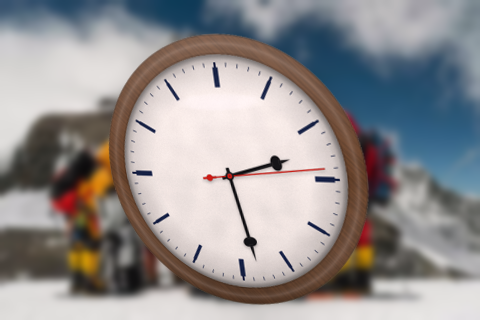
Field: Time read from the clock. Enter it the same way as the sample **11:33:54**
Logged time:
**2:28:14**
